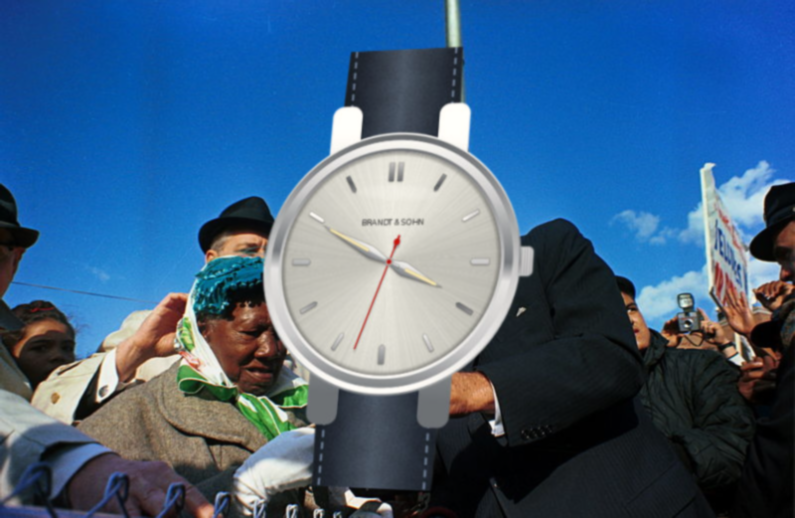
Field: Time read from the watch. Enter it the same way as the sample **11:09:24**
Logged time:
**3:49:33**
